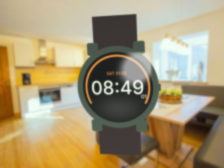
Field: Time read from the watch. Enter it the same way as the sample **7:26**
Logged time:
**8:49**
